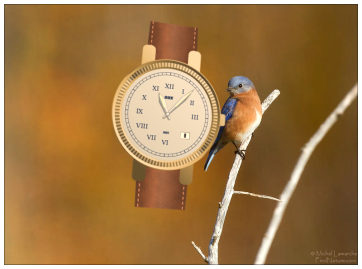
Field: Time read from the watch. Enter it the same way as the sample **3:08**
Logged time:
**11:07**
